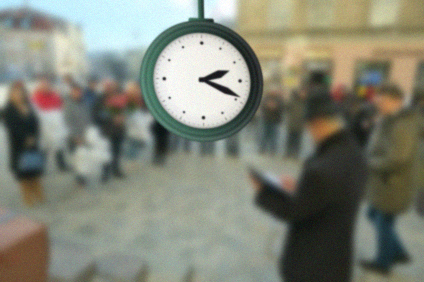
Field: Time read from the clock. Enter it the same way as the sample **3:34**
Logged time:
**2:19**
